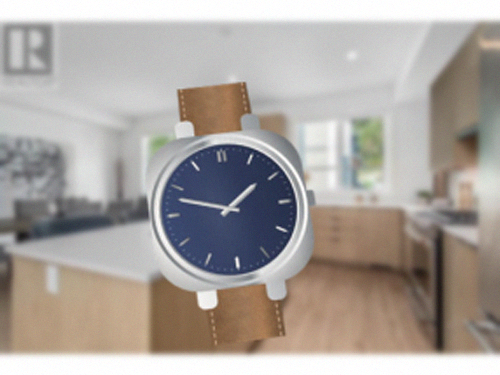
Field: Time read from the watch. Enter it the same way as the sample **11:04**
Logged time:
**1:48**
